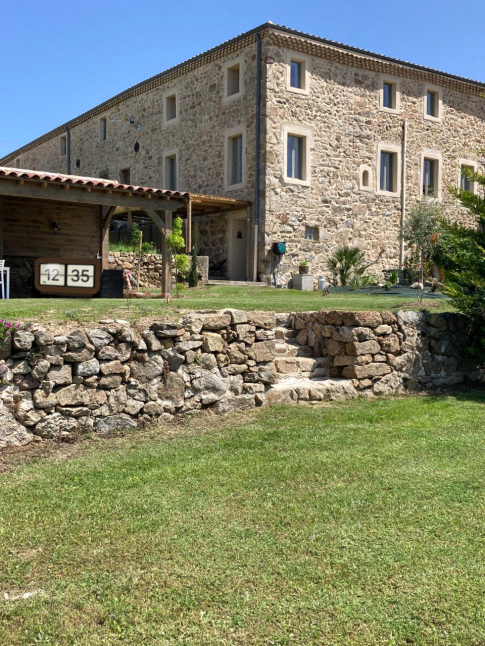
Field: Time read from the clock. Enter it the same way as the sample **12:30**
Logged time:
**12:35**
